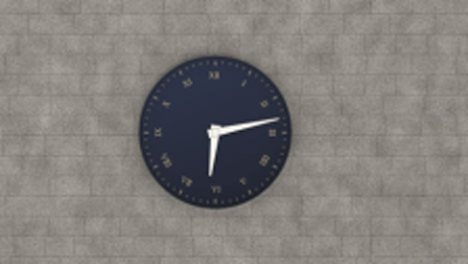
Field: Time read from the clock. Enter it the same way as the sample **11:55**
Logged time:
**6:13**
